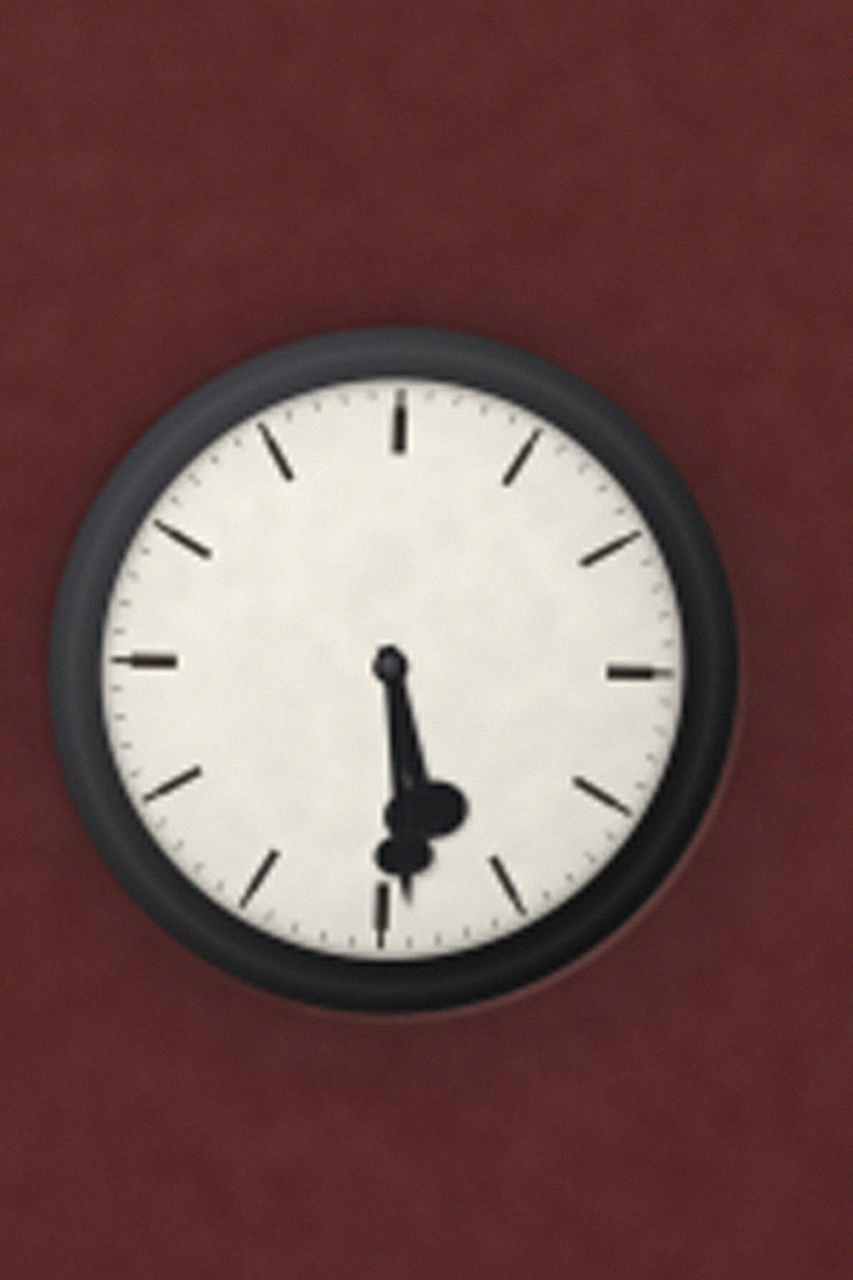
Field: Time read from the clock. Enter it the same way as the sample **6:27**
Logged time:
**5:29**
